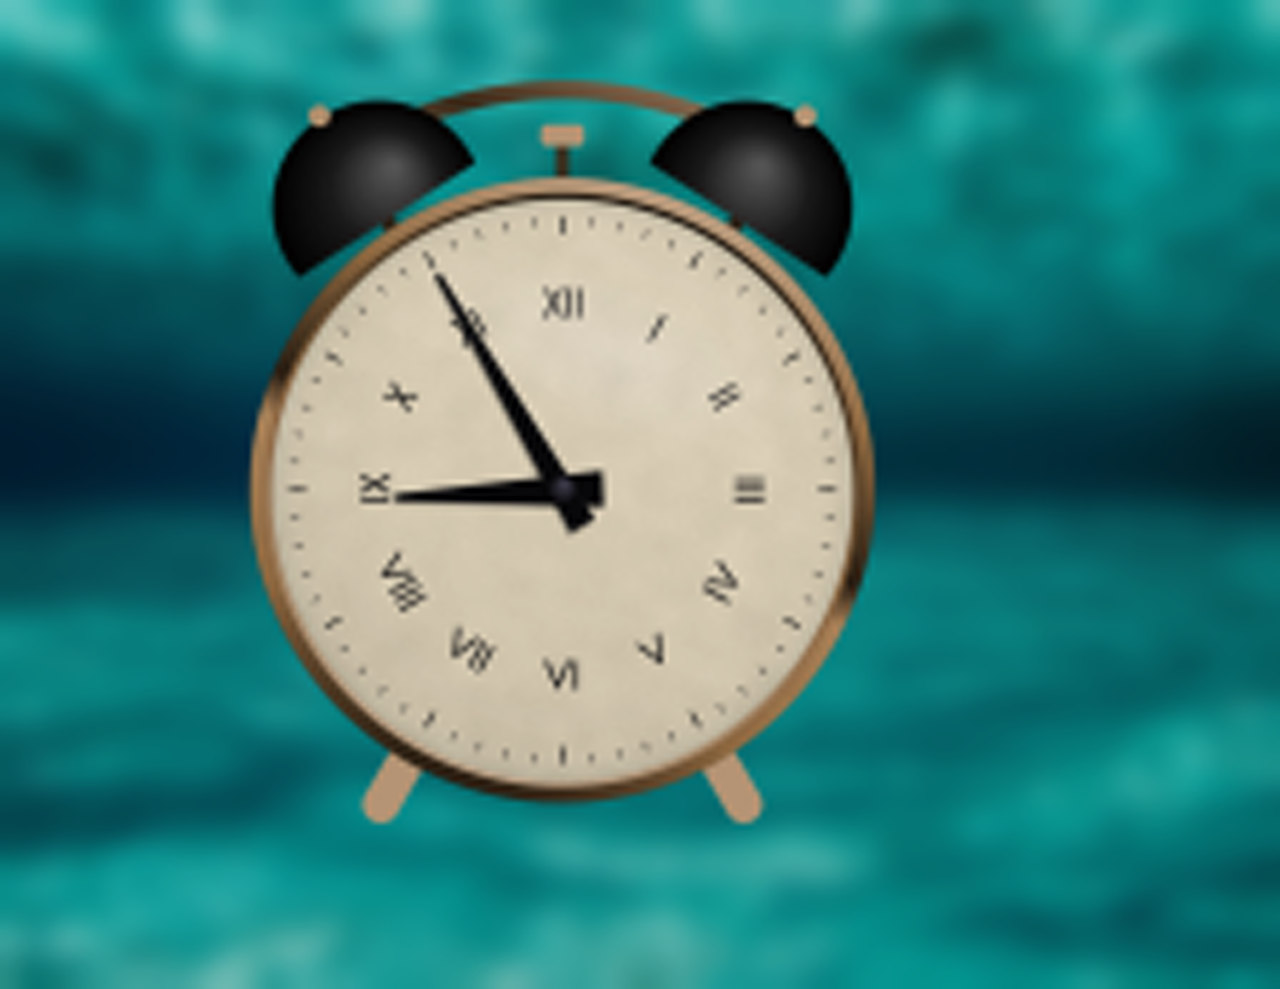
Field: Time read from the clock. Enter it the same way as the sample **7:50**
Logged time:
**8:55**
